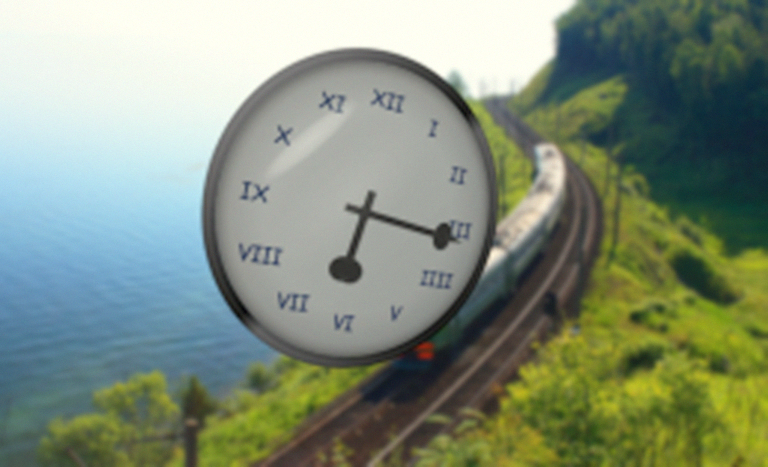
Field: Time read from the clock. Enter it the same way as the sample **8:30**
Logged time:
**6:16**
